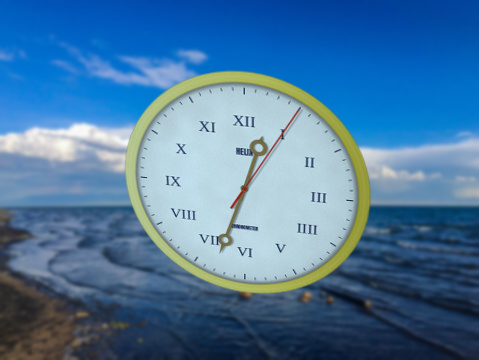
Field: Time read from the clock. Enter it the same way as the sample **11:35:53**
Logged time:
**12:33:05**
